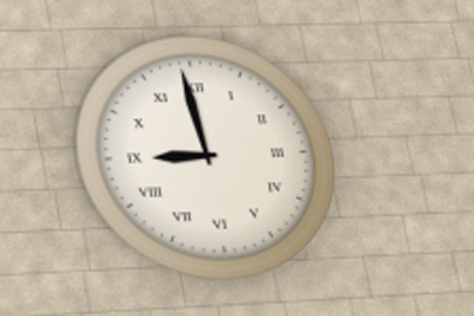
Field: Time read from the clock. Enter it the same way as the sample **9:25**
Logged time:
**8:59**
